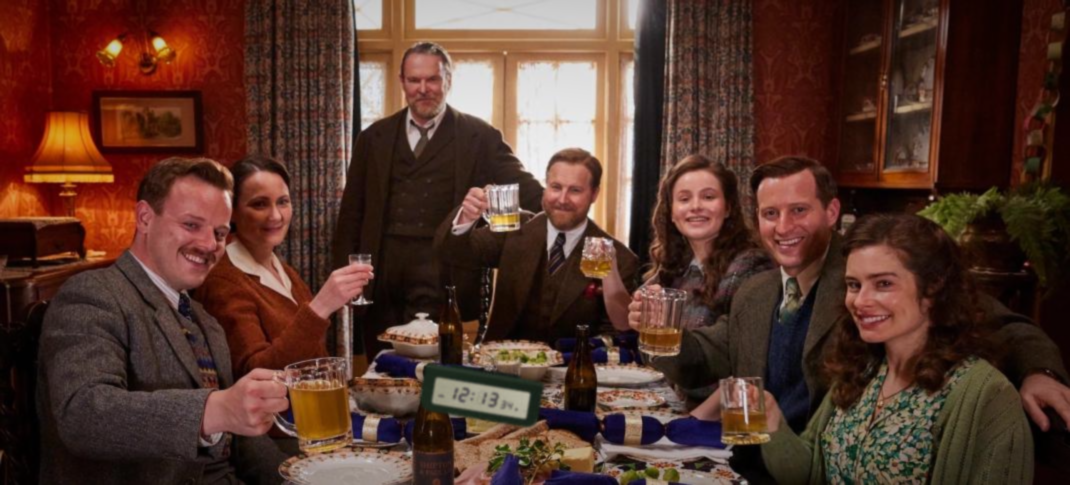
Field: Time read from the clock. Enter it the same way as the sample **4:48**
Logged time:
**12:13**
